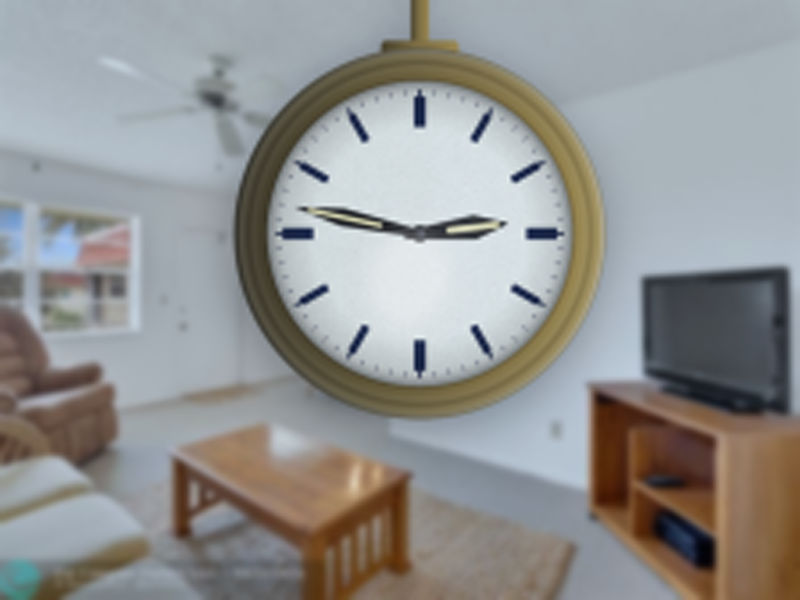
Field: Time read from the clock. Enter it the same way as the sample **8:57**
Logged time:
**2:47**
